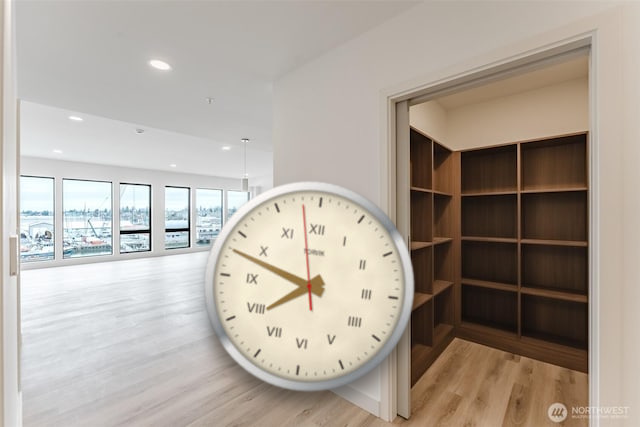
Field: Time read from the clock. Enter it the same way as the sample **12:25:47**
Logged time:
**7:47:58**
